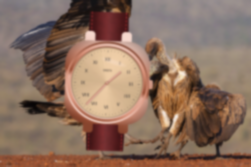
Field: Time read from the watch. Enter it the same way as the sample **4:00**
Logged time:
**1:37**
